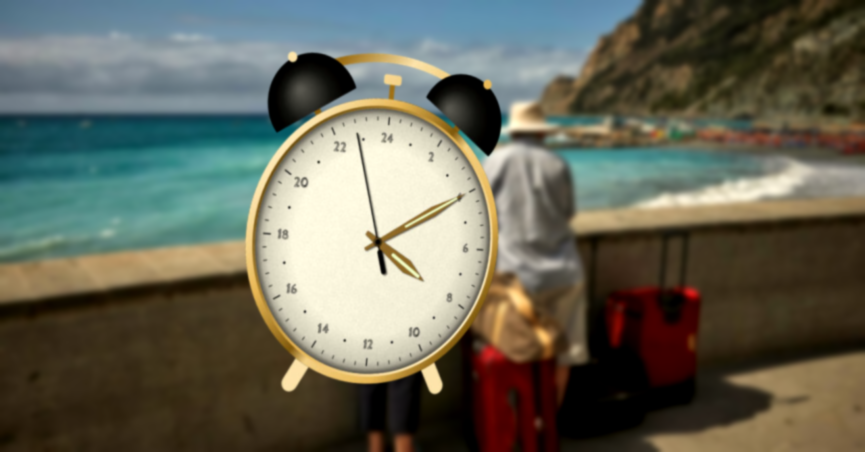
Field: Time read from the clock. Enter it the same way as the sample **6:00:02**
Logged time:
**8:09:57**
